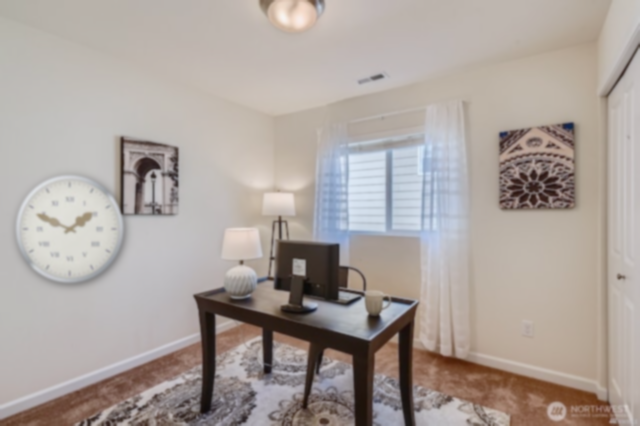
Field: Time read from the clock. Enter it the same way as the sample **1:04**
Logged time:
**1:49**
